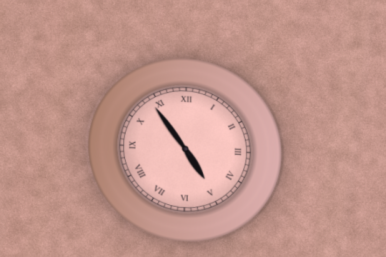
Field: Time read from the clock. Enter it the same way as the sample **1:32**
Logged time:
**4:54**
